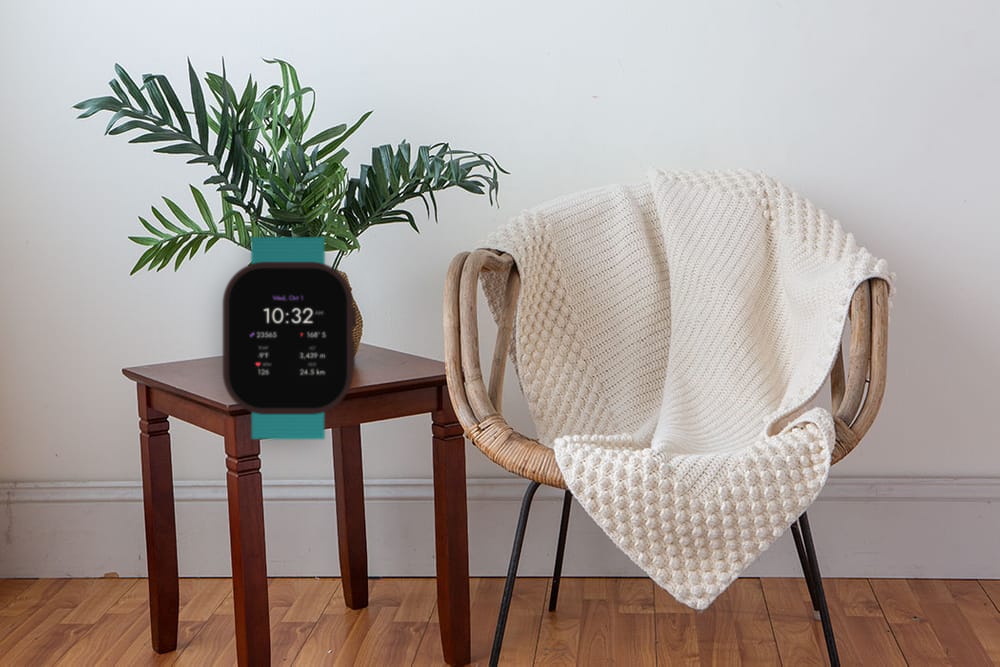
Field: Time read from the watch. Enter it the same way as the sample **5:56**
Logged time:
**10:32**
